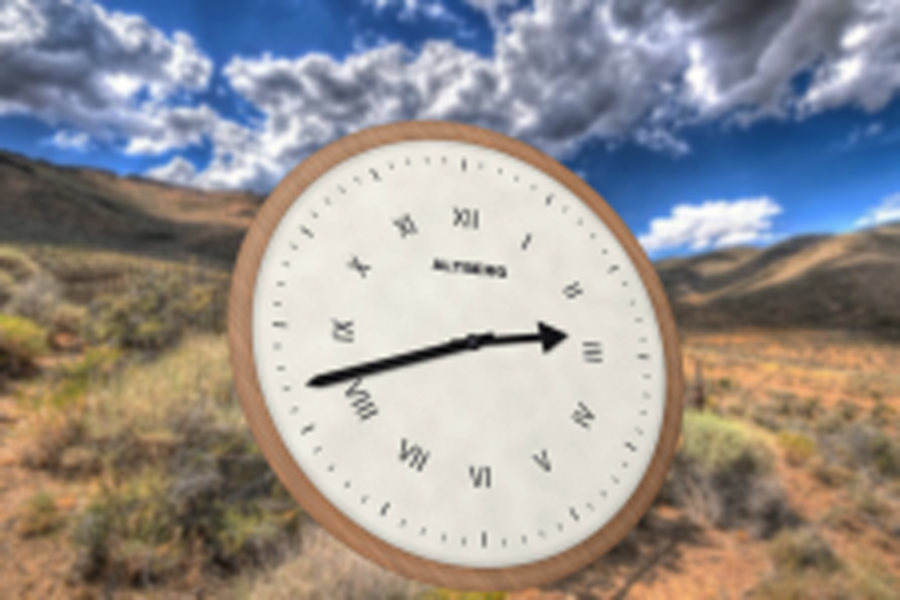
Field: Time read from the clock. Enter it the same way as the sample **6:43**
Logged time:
**2:42**
